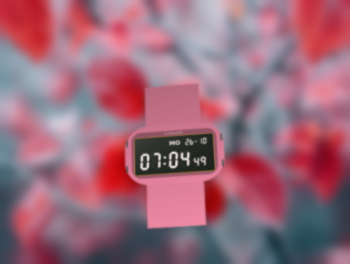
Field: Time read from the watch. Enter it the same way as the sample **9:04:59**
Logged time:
**7:04:49**
